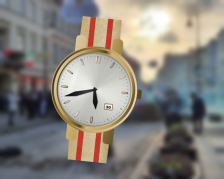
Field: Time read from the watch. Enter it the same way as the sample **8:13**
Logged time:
**5:42**
